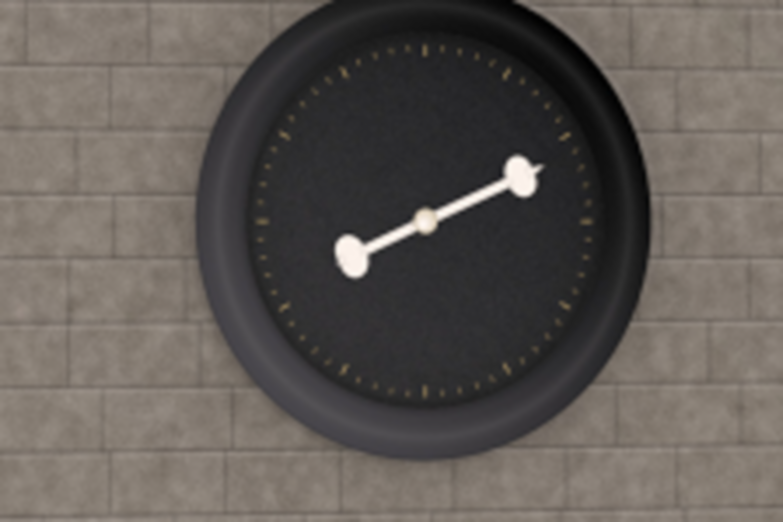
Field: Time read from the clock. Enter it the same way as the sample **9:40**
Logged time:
**8:11**
